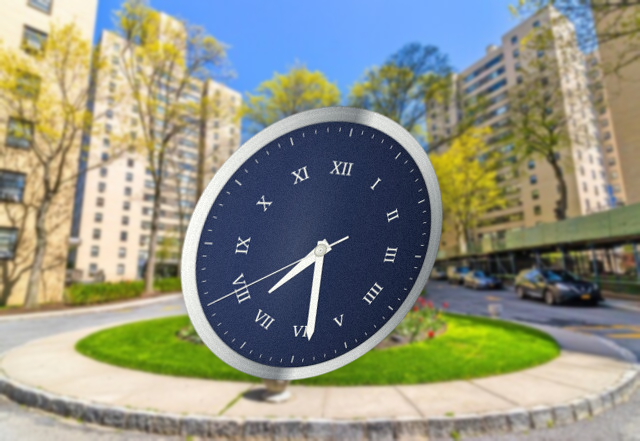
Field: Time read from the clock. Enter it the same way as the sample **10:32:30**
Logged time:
**7:28:40**
